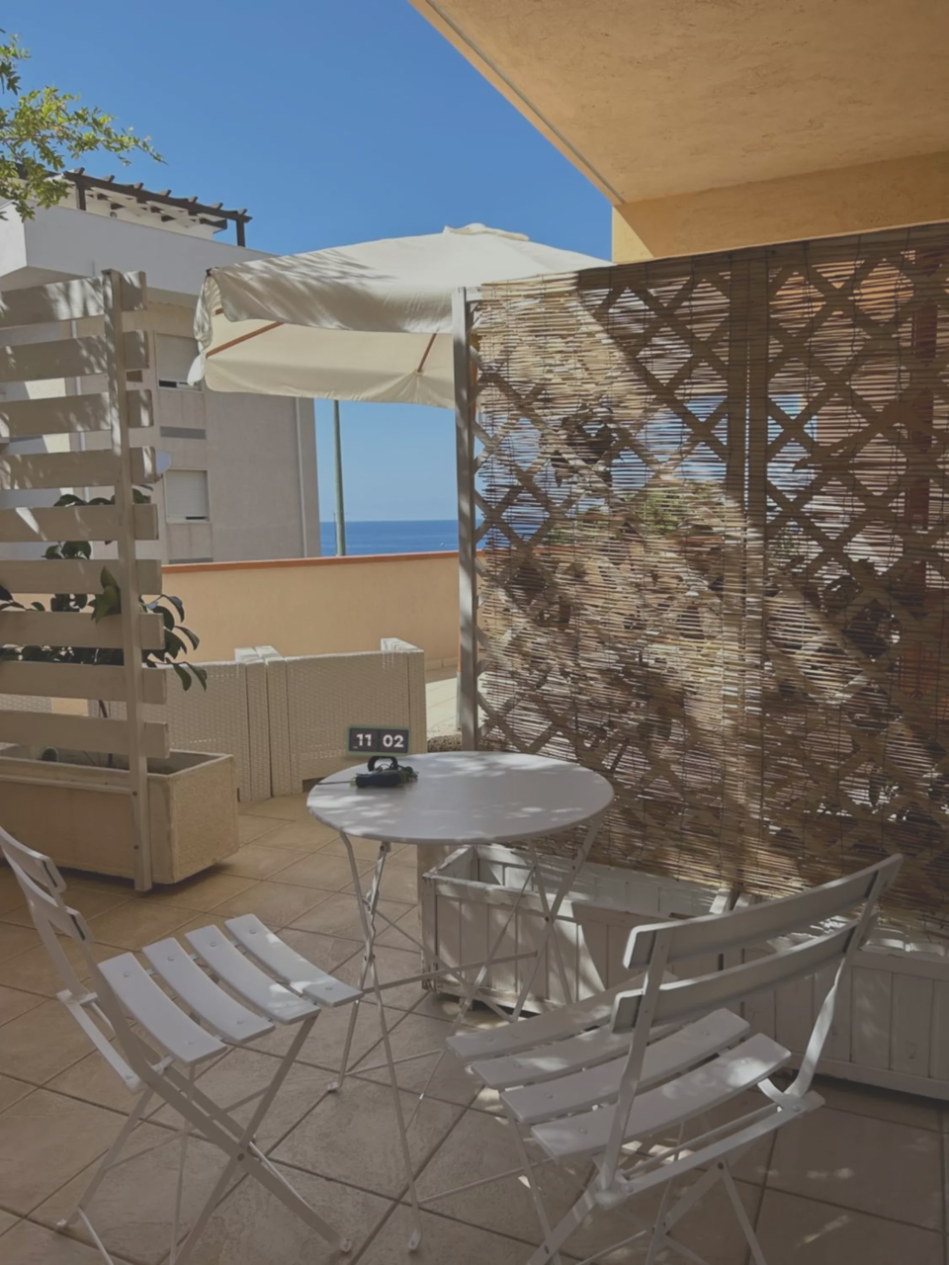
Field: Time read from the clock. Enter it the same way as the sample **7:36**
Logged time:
**11:02**
